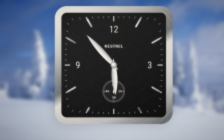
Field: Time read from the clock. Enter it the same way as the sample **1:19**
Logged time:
**5:53**
